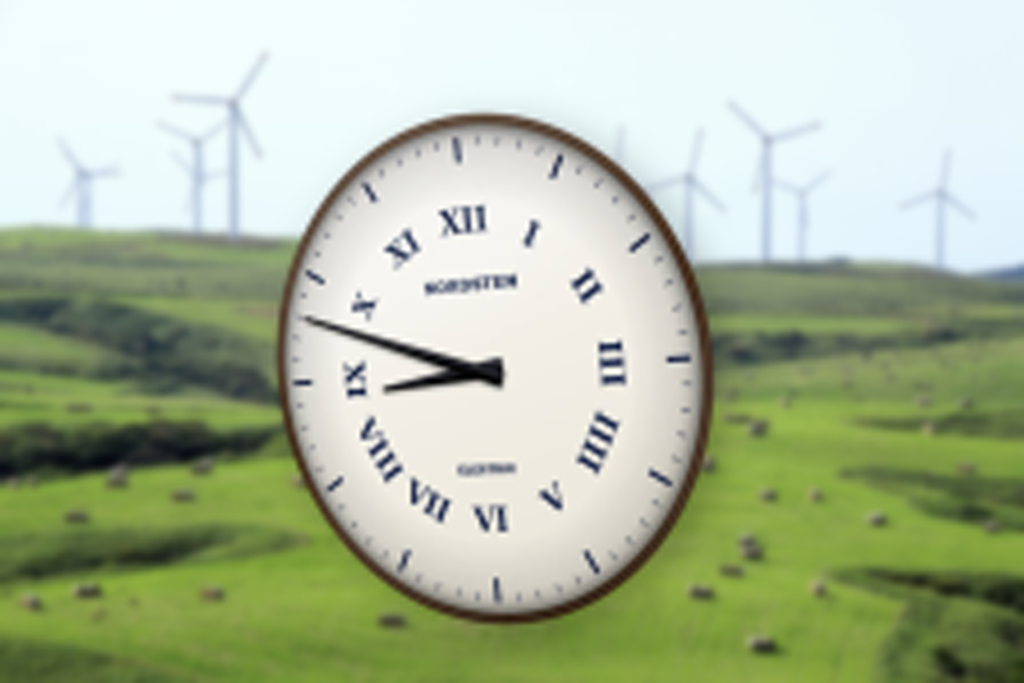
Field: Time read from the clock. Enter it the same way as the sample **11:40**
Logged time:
**8:48**
